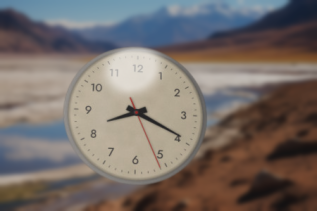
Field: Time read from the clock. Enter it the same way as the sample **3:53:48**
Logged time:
**8:19:26**
